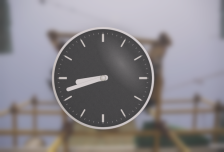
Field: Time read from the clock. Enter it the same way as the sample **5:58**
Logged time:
**8:42**
